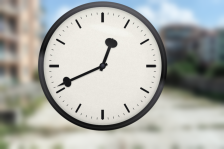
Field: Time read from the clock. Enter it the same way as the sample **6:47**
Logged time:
**12:41**
